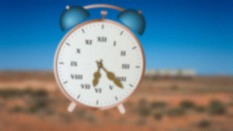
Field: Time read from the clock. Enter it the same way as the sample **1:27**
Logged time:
**6:22**
